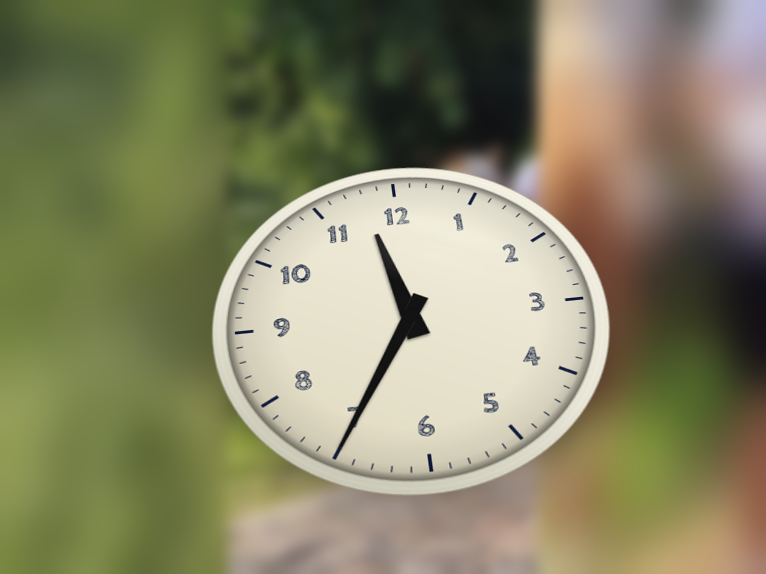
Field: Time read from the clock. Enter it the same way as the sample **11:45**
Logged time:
**11:35**
